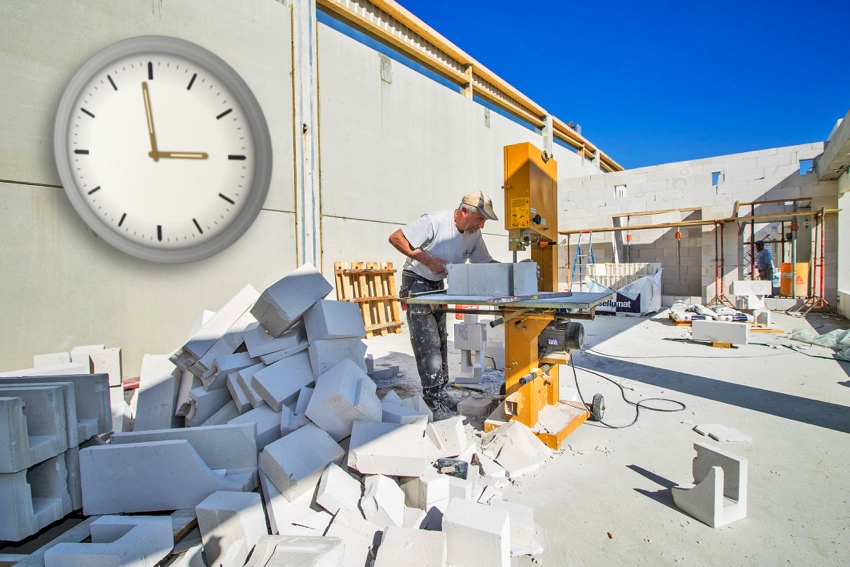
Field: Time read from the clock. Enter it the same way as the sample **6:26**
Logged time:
**2:59**
